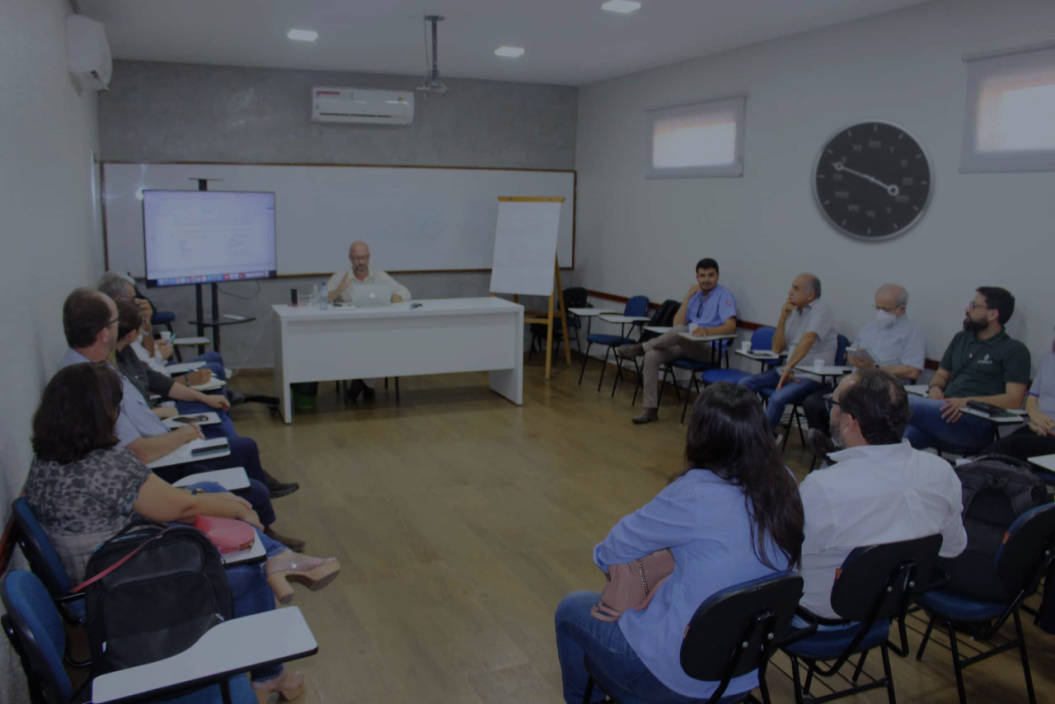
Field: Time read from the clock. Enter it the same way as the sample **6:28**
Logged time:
**3:48**
